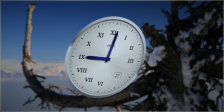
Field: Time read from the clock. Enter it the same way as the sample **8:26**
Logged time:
**9:01**
